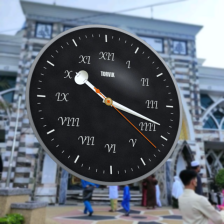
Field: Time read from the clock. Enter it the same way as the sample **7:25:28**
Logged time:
**10:18:22**
